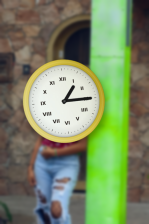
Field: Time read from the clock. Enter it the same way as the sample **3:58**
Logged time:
**1:15**
